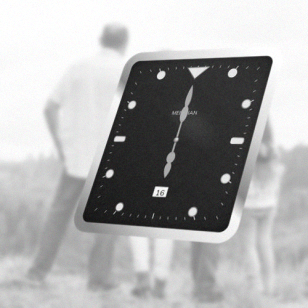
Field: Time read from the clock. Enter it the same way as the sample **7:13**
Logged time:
**6:00**
